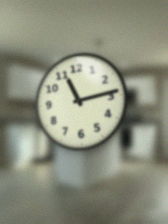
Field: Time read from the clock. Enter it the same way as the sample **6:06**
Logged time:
**11:14**
